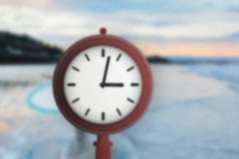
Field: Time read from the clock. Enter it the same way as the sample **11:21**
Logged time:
**3:02**
